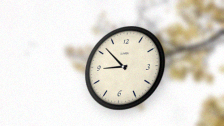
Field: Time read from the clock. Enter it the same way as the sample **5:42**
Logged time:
**8:52**
